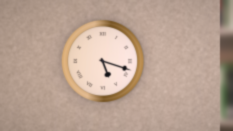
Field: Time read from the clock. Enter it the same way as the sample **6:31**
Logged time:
**5:18**
